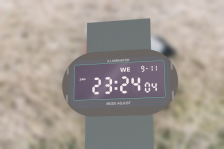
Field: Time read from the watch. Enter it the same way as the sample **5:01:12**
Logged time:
**23:24:04**
